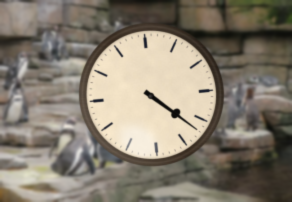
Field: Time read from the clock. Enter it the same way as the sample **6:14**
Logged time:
**4:22**
